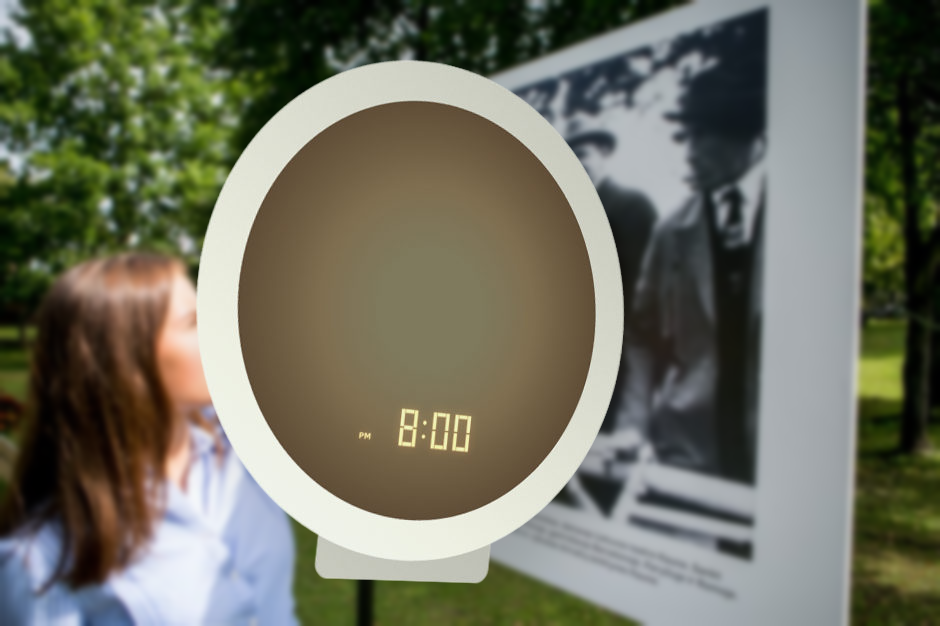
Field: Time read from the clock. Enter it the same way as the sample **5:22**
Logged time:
**8:00**
